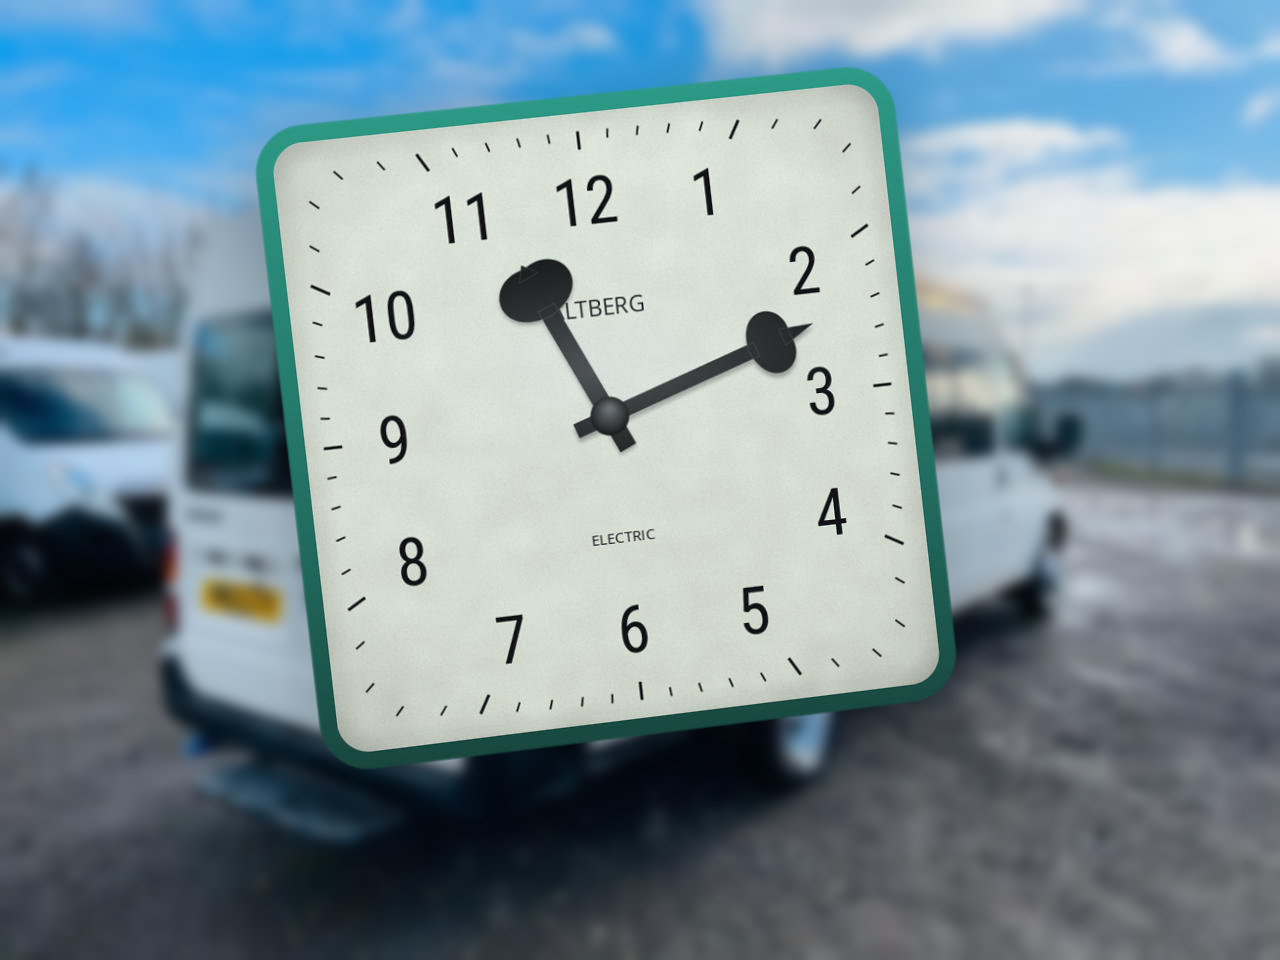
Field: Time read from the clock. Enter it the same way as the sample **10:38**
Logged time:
**11:12**
